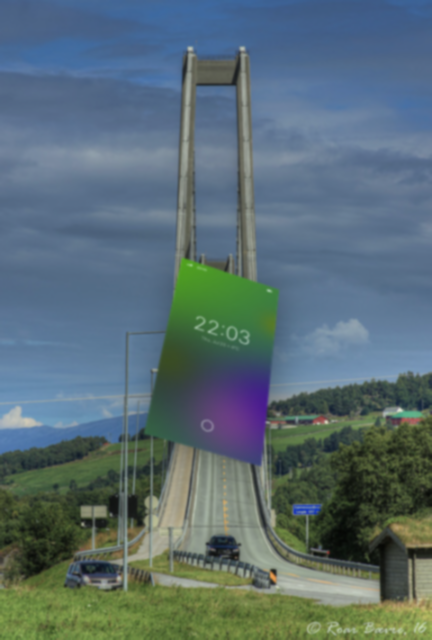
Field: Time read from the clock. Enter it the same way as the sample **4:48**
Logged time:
**22:03**
